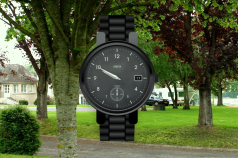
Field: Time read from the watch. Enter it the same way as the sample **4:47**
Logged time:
**9:50**
